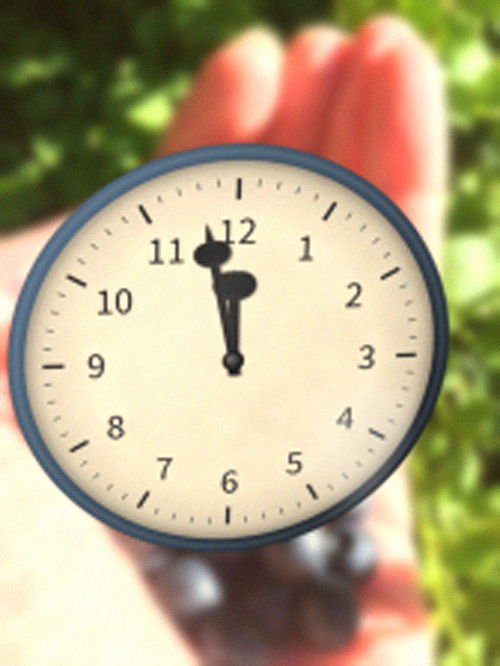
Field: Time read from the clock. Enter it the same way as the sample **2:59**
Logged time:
**11:58**
